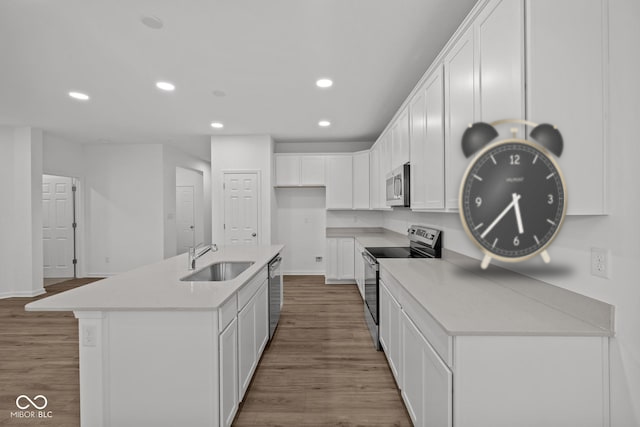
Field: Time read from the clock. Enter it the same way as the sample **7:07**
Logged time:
**5:38**
